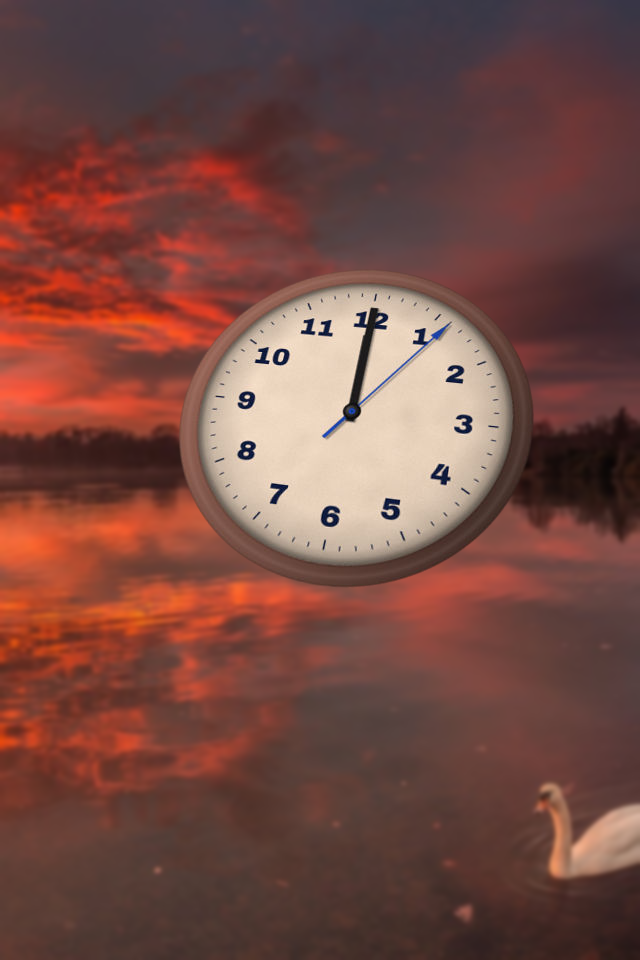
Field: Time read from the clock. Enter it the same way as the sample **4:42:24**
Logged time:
**12:00:06**
